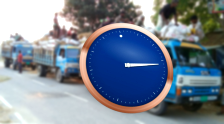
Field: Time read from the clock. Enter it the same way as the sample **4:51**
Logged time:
**3:16**
